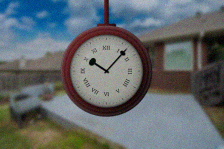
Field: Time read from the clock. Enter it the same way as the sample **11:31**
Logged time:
**10:07**
